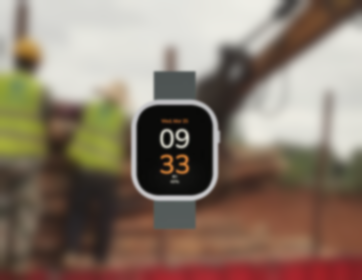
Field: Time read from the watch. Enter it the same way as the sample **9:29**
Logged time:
**9:33**
